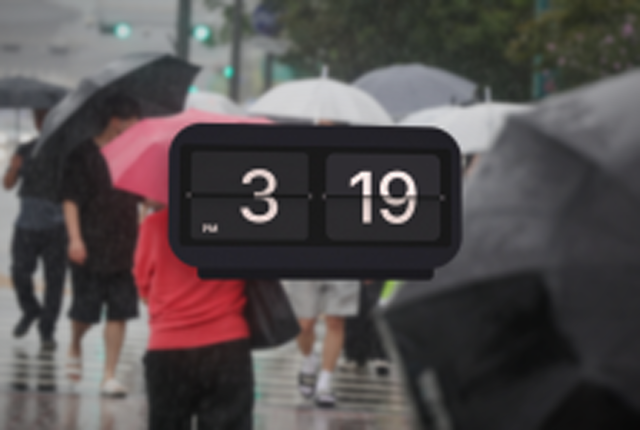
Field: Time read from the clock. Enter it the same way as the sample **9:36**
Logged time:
**3:19**
